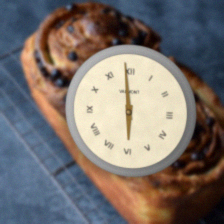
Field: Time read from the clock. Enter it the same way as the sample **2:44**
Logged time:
**5:59**
